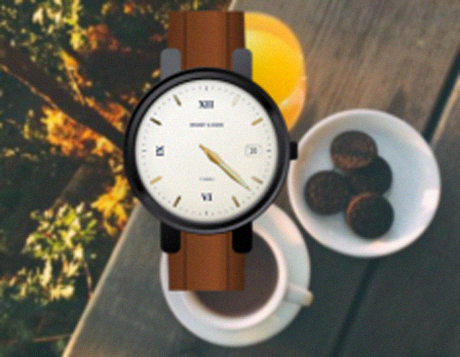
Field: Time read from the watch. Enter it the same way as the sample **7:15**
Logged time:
**4:22**
